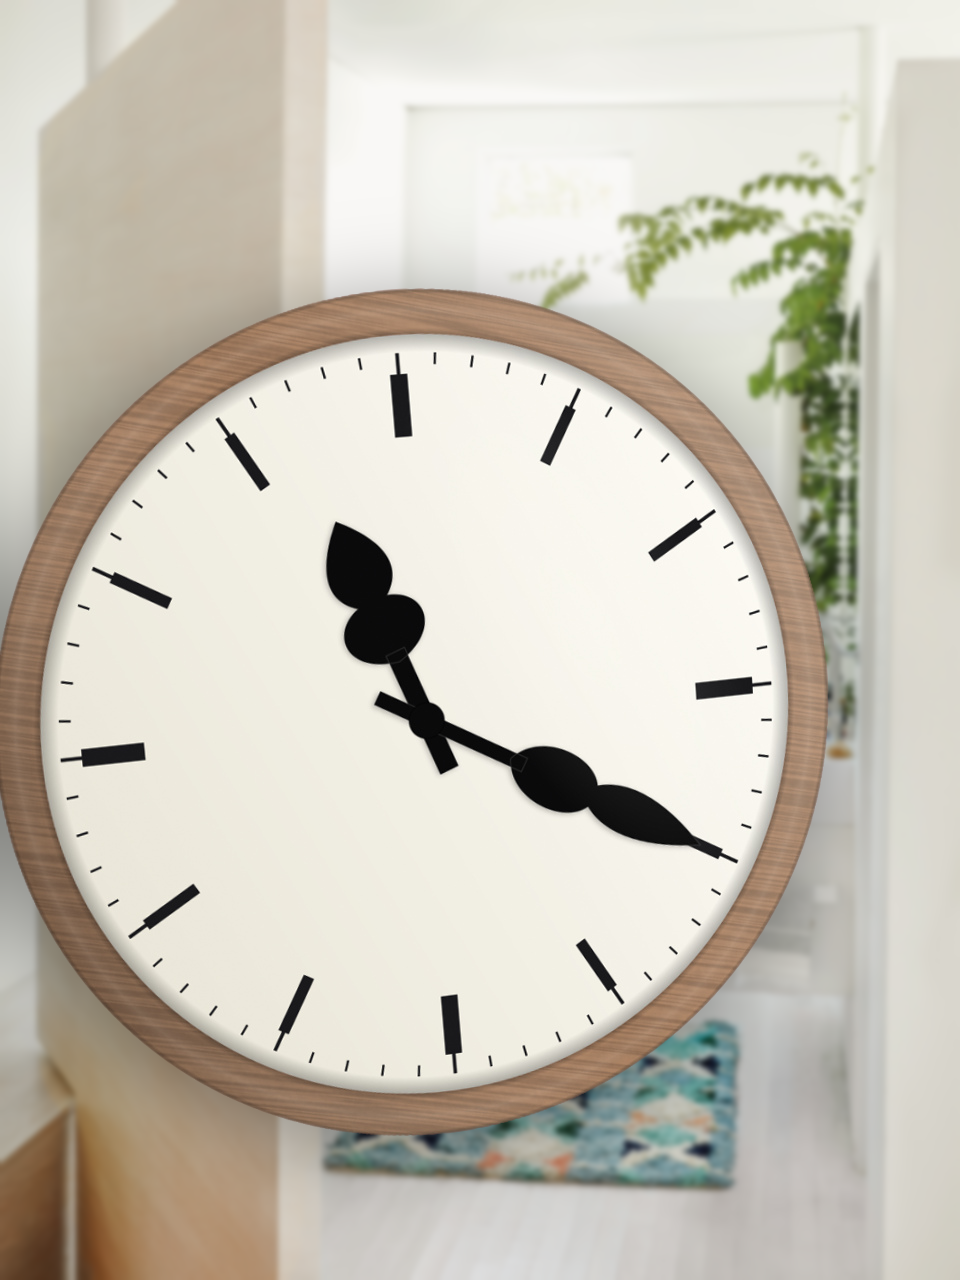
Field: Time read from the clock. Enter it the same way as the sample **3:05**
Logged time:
**11:20**
